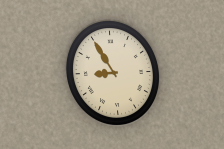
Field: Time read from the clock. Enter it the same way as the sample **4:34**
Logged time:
**8:55**
